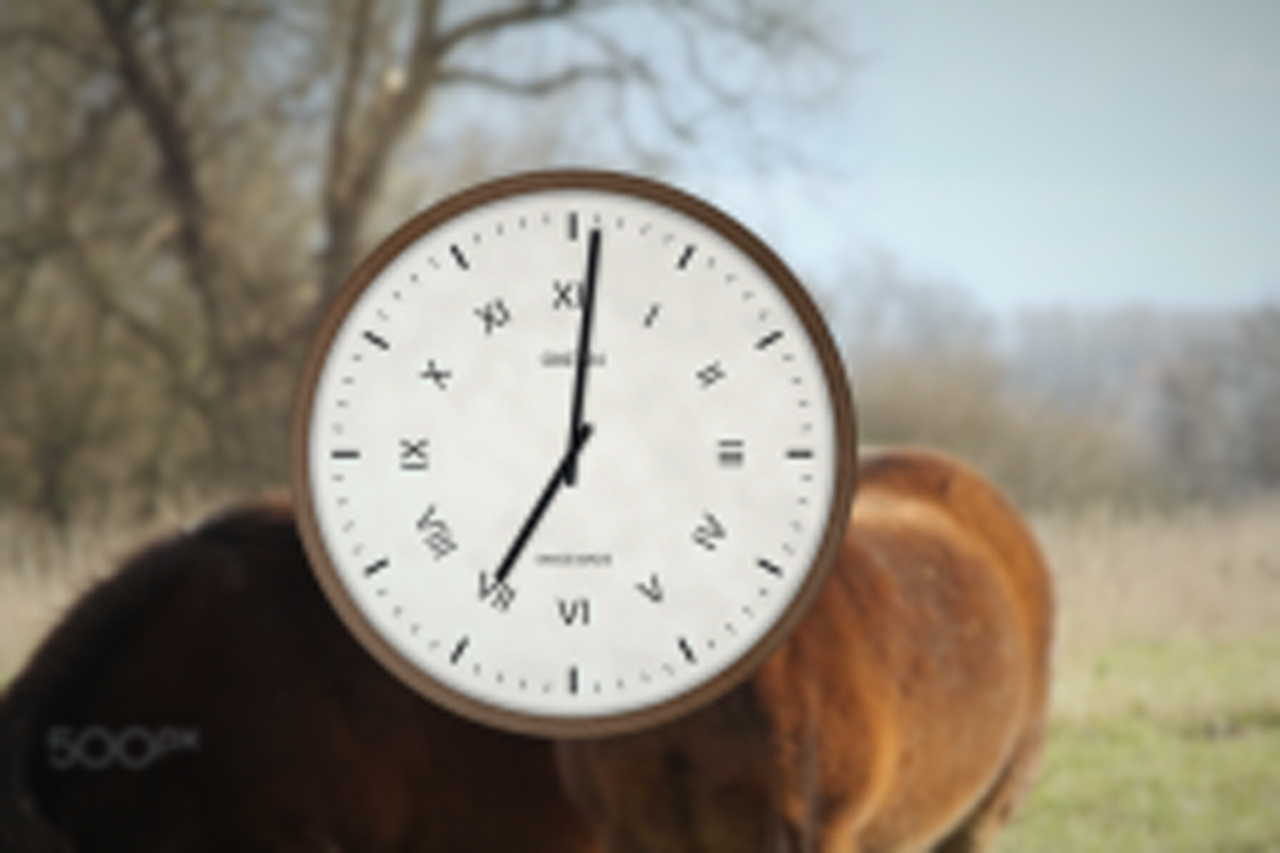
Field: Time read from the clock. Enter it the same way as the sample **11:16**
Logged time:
**7:01**
